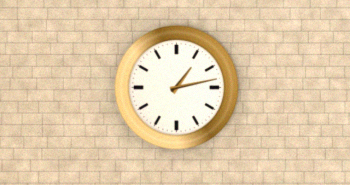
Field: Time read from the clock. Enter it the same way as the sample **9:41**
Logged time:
**1:13**
